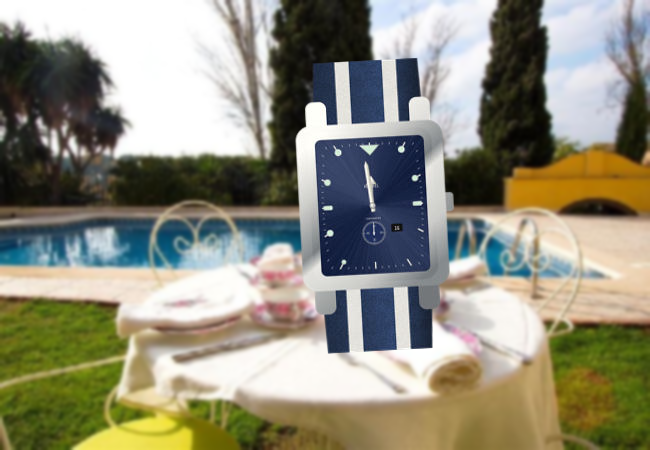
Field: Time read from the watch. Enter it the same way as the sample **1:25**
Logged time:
**11:59**
